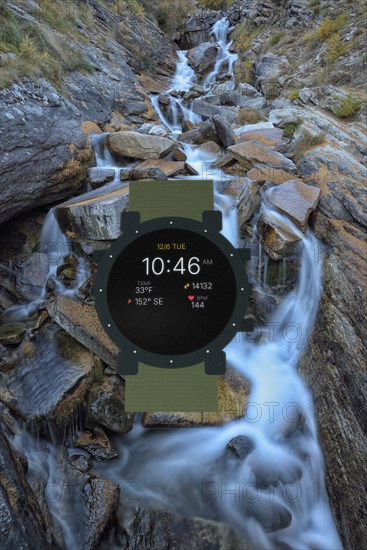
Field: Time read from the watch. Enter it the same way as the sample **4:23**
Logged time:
**10:46**
